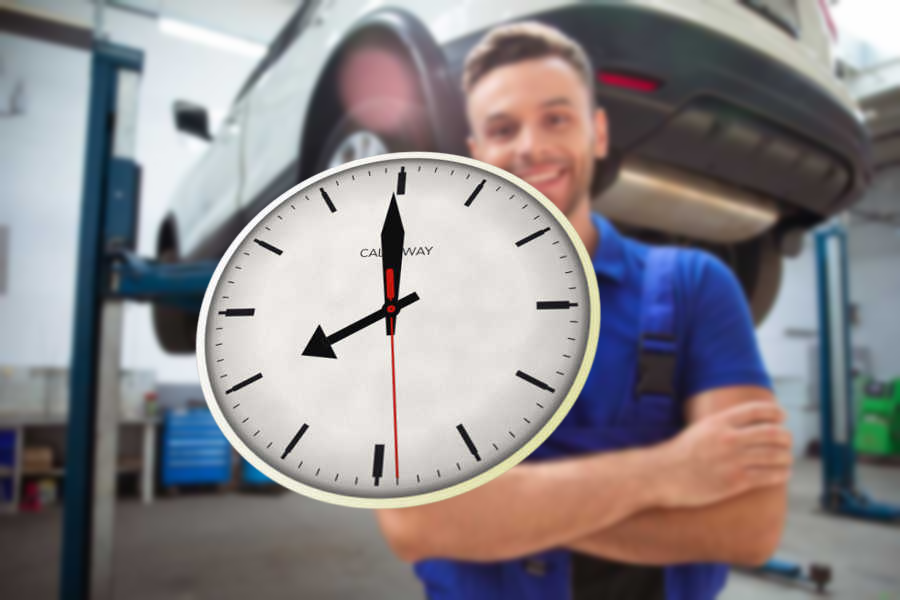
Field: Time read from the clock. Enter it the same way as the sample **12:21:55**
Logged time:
**7:59:29**
